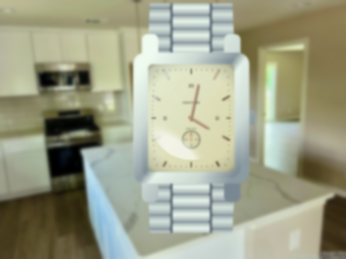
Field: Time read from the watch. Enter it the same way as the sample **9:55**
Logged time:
**4:02**
